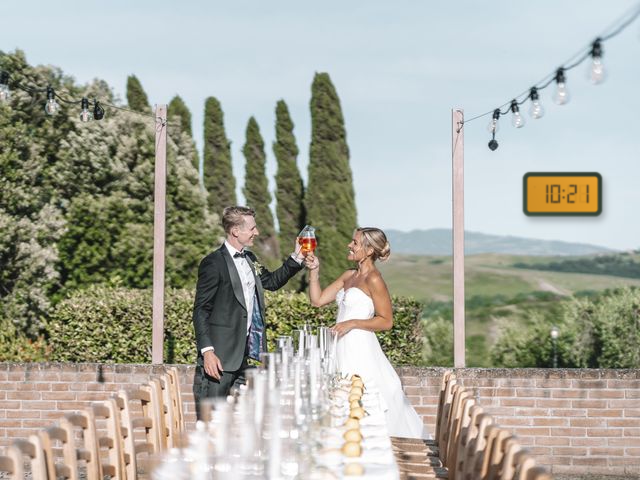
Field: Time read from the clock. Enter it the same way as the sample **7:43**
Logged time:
**10:21**
